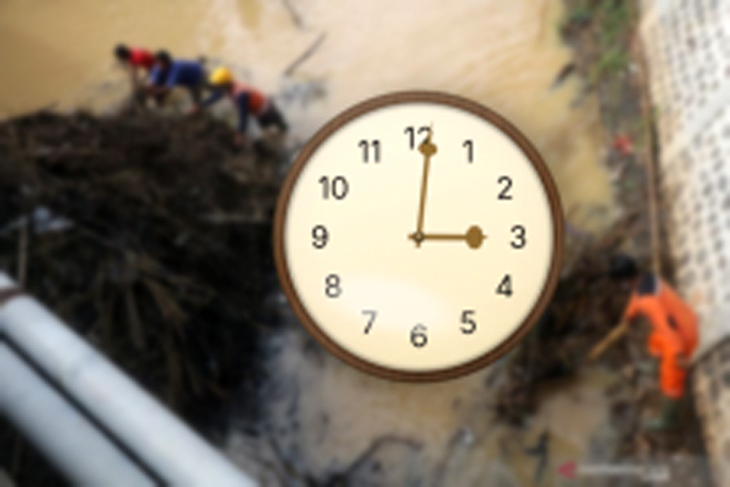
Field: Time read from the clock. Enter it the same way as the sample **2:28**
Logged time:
**3:01**
